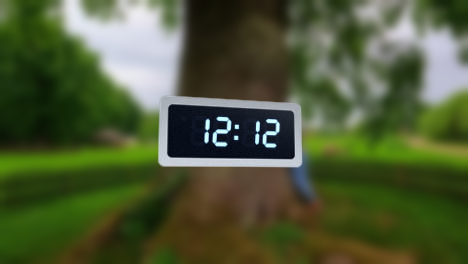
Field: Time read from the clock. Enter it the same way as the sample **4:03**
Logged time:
**12:12**
